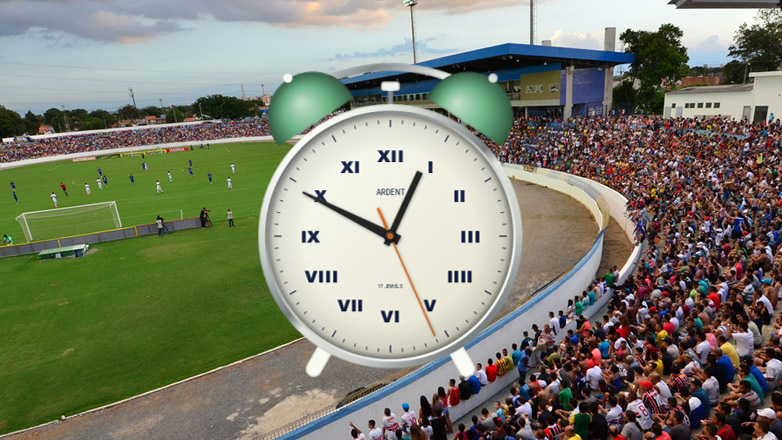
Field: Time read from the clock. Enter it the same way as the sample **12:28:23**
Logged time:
**12:49:26**
